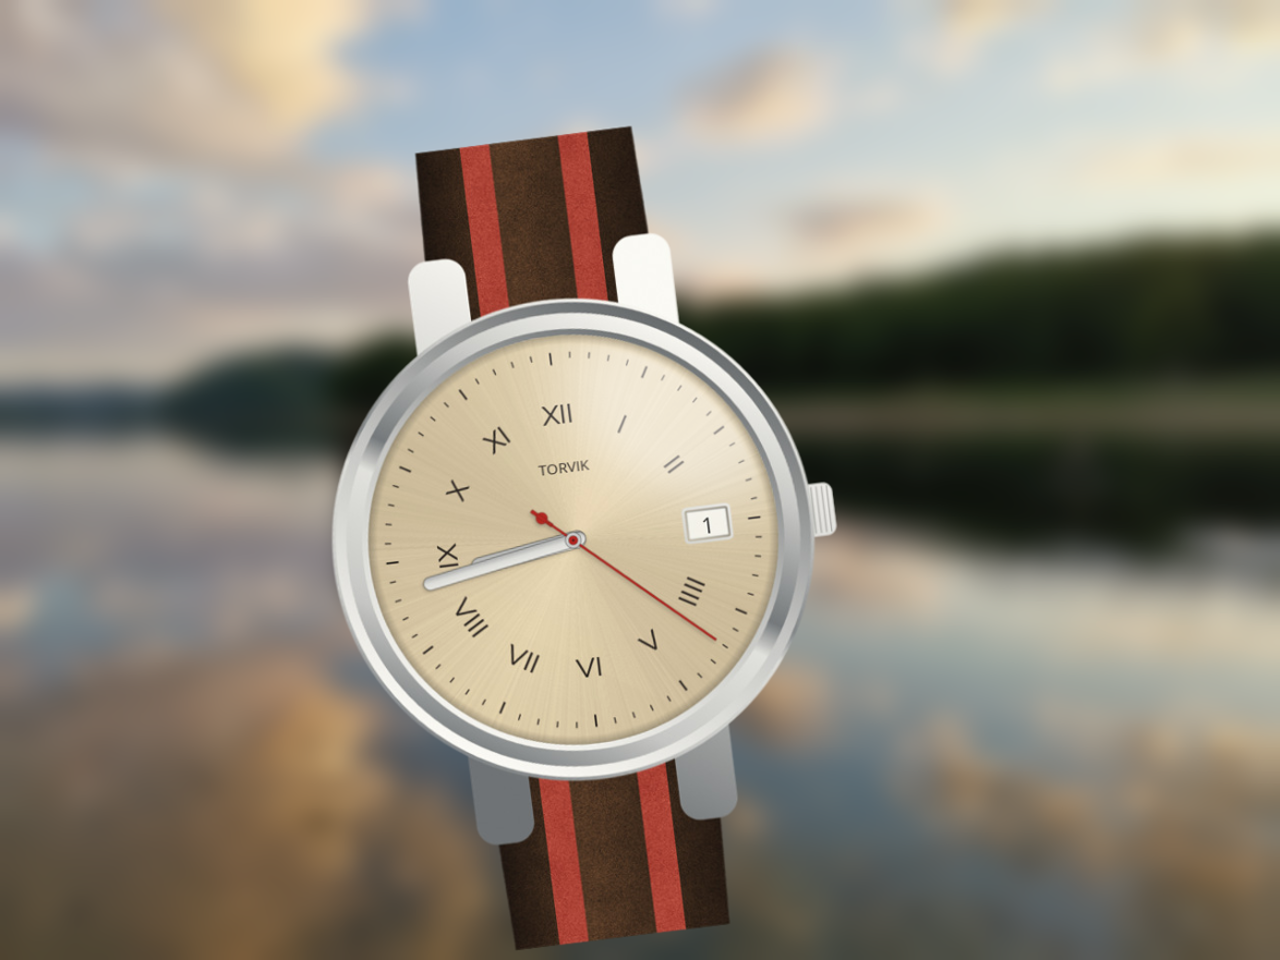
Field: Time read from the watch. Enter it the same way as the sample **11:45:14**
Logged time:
**8:43:22**
